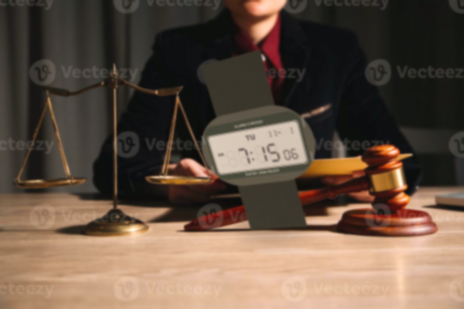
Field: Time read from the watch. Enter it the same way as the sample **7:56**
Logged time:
**7:15**
